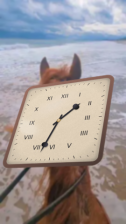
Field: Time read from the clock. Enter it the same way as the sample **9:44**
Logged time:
**1:33**
